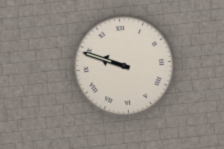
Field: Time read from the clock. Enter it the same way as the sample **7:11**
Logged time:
**9:49**
